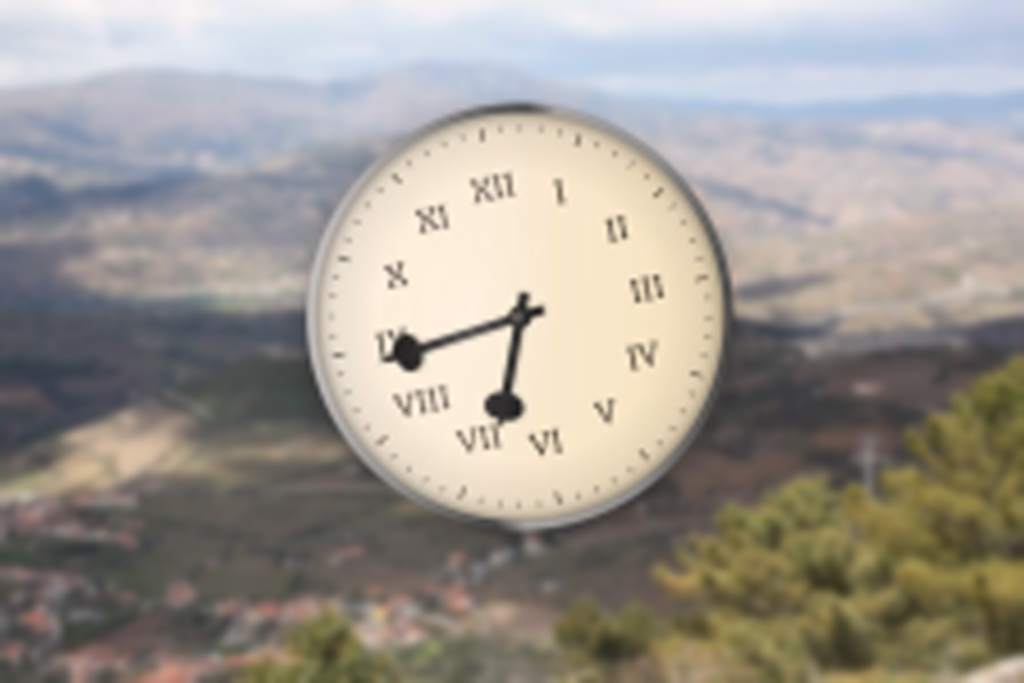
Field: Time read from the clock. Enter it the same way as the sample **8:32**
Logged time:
**6:44**
